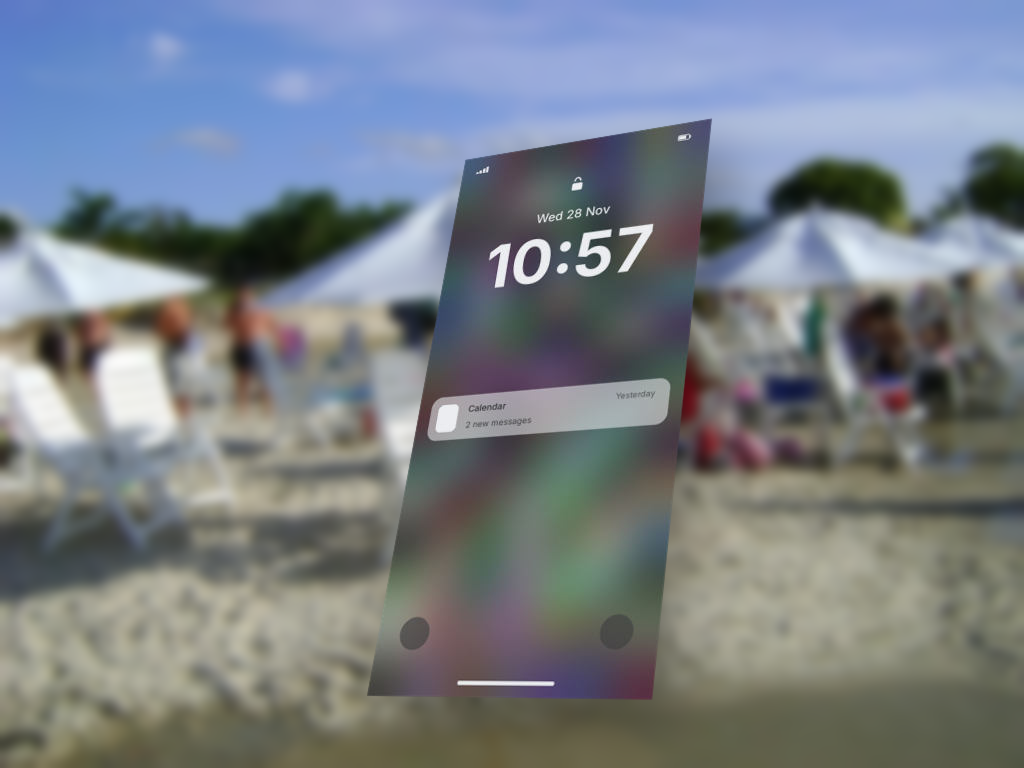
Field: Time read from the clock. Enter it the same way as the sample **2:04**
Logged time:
**10:57**
